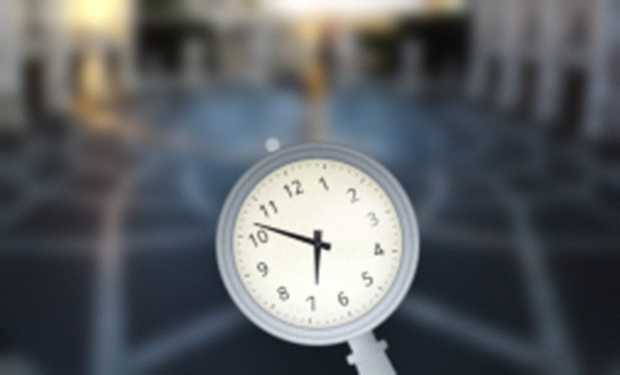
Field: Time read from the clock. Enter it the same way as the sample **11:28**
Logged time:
**6:52**
